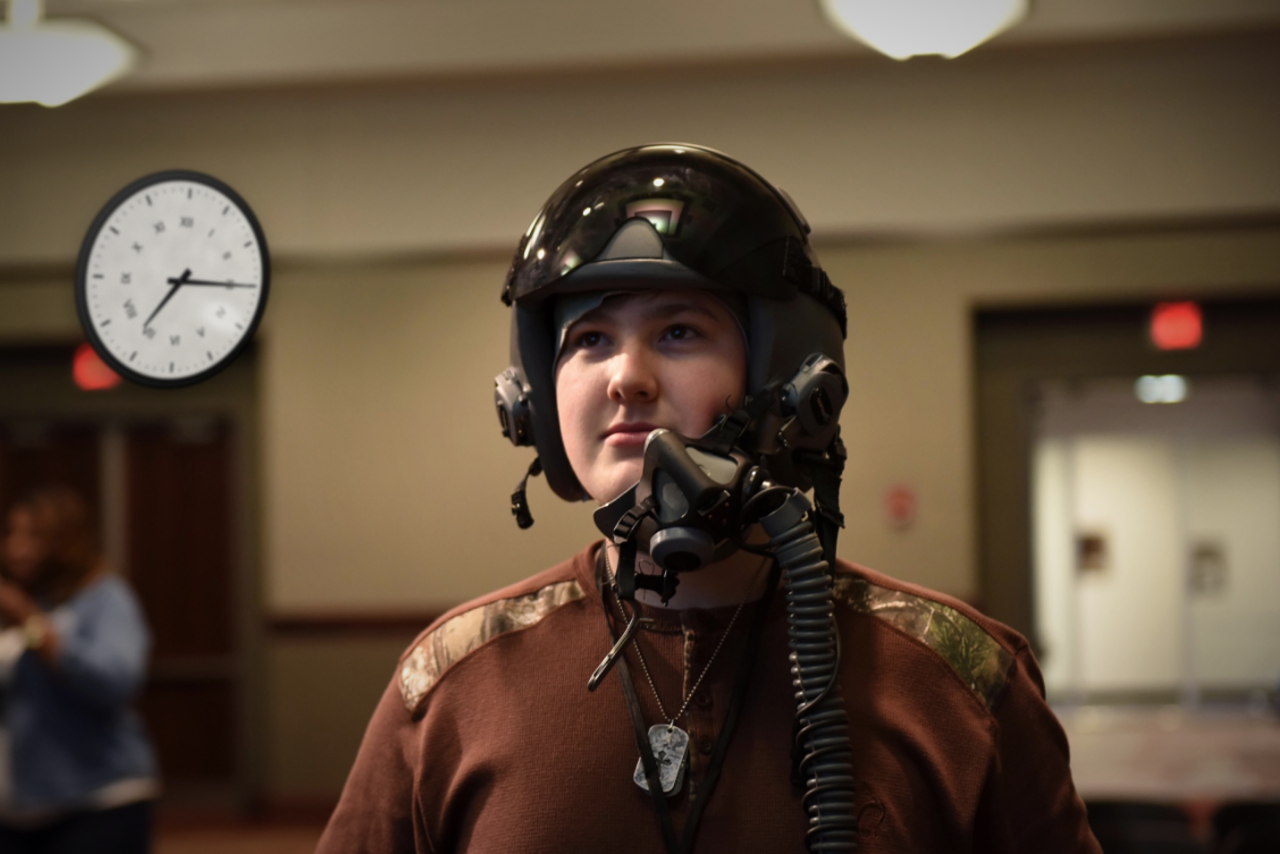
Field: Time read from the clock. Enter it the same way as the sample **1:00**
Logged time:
**7:15**
